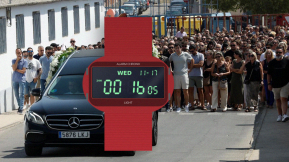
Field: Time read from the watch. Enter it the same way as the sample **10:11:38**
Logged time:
**0:16:05**
